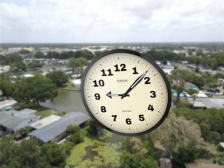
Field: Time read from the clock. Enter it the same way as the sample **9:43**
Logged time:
**9:08**
